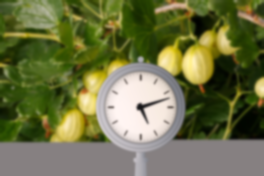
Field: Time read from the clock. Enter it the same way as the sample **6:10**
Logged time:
**5:12**
